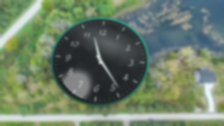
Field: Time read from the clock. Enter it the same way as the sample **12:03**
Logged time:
**11:24**
